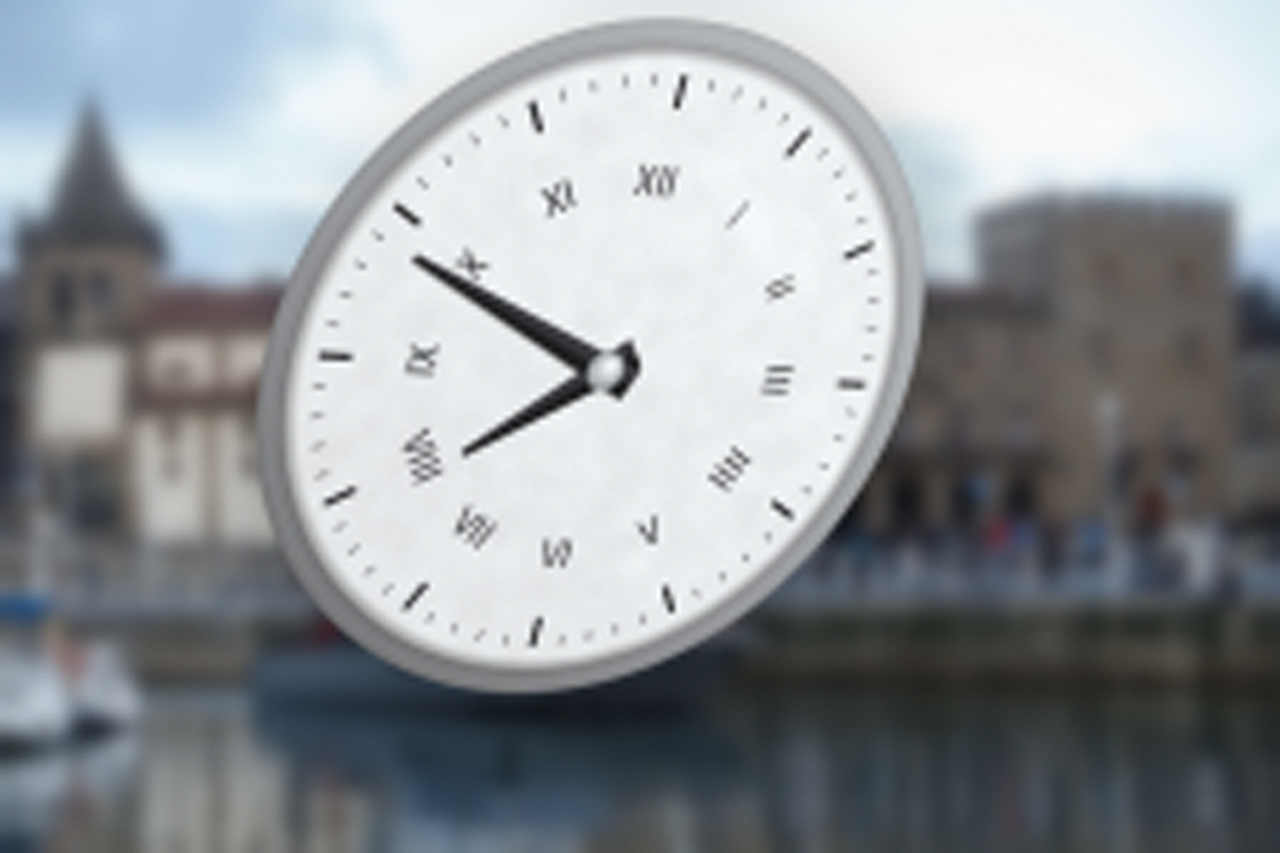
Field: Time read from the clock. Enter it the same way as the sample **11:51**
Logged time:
**7:49**
